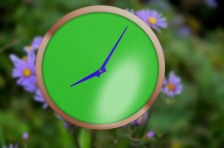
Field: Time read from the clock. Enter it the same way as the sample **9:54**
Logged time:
**8:05**
